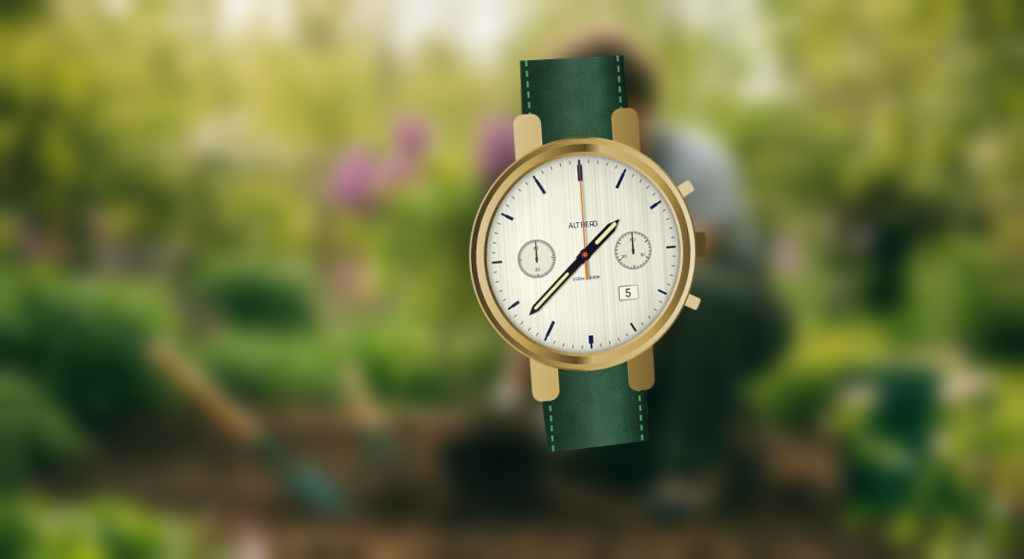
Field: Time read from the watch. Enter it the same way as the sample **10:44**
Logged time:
**1:38**
